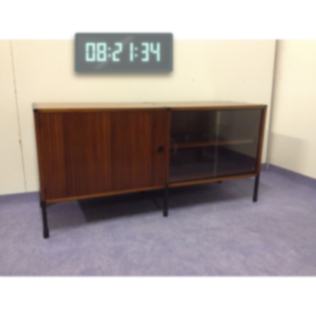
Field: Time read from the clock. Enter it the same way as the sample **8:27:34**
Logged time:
**8:21:34**
